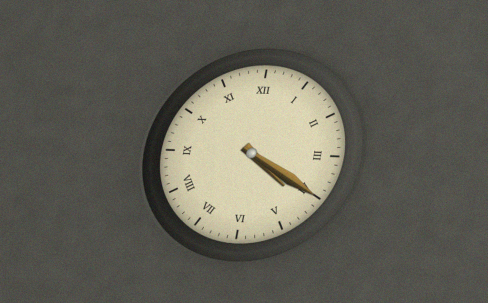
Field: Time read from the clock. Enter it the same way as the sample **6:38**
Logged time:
**4:20**
